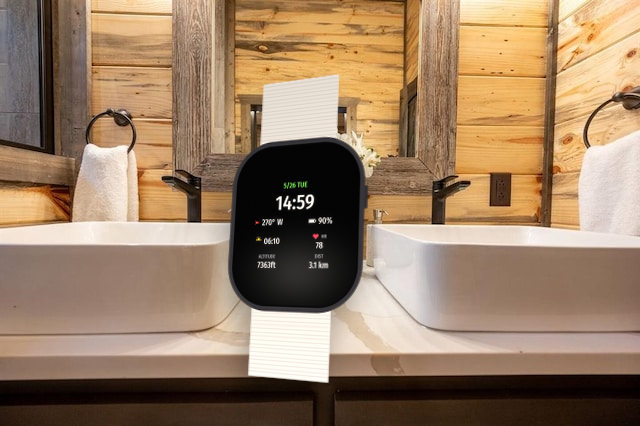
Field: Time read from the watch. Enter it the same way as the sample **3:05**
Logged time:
**14:59**
